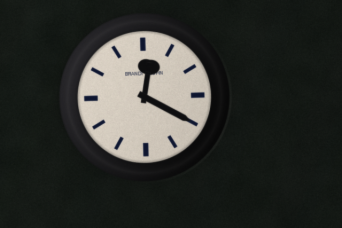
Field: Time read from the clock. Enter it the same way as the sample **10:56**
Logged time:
**12:20**
